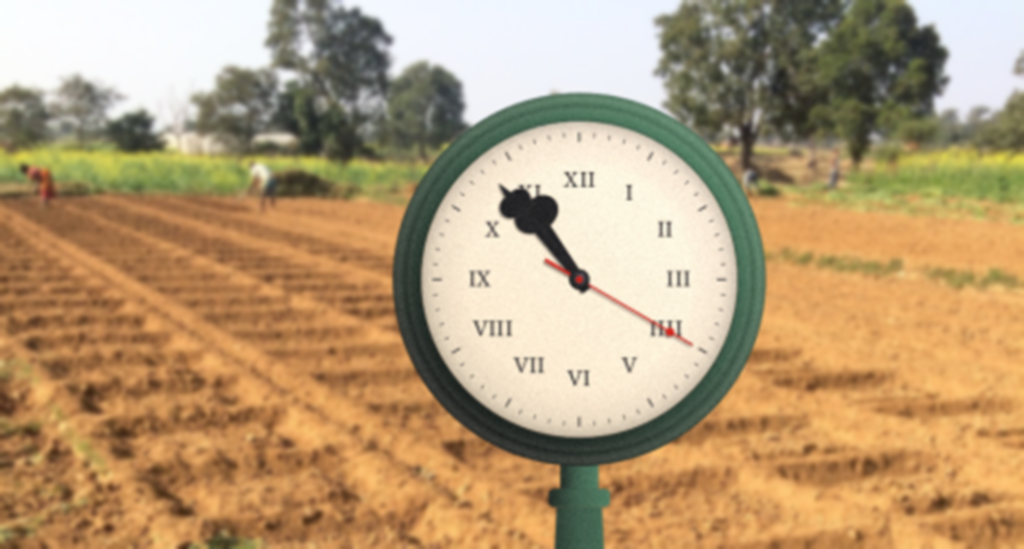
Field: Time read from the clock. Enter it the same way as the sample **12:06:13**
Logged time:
**10:53:20**
